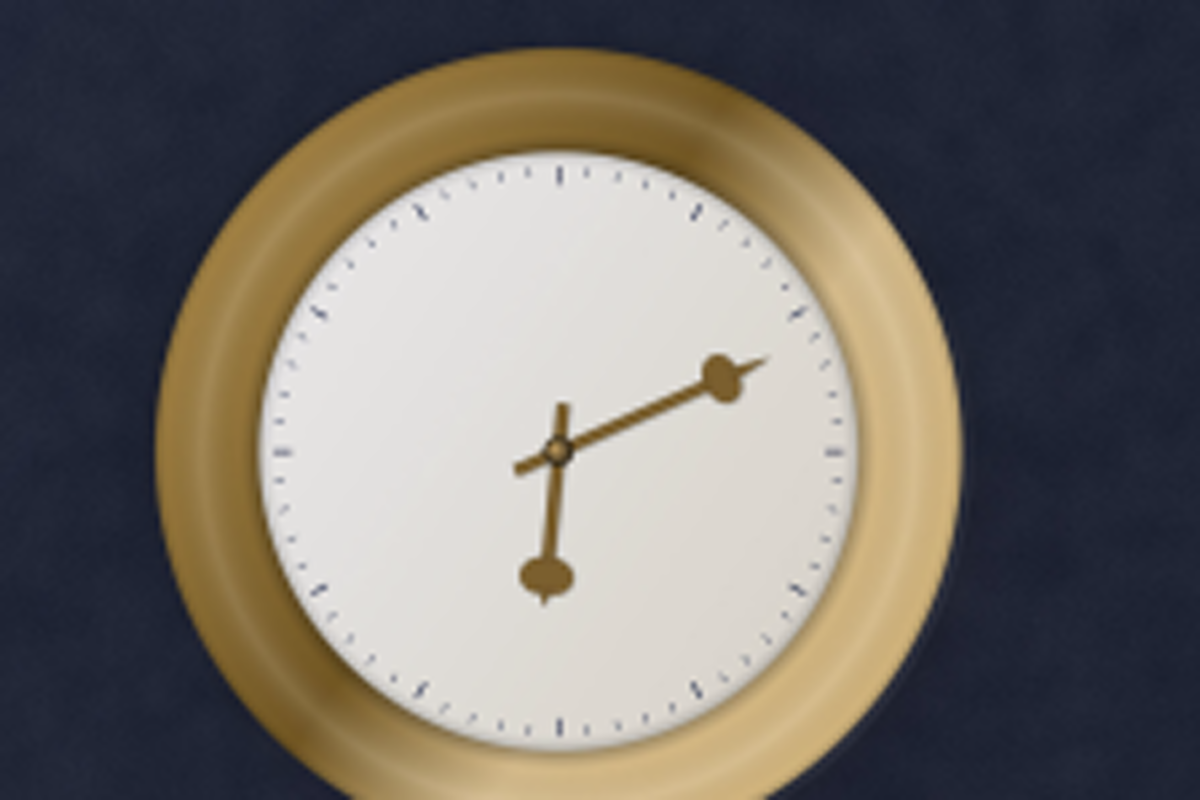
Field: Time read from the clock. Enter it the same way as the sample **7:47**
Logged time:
**6:11**
